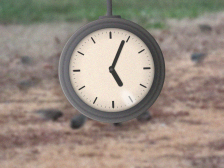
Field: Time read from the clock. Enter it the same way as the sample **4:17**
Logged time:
**5:04**
